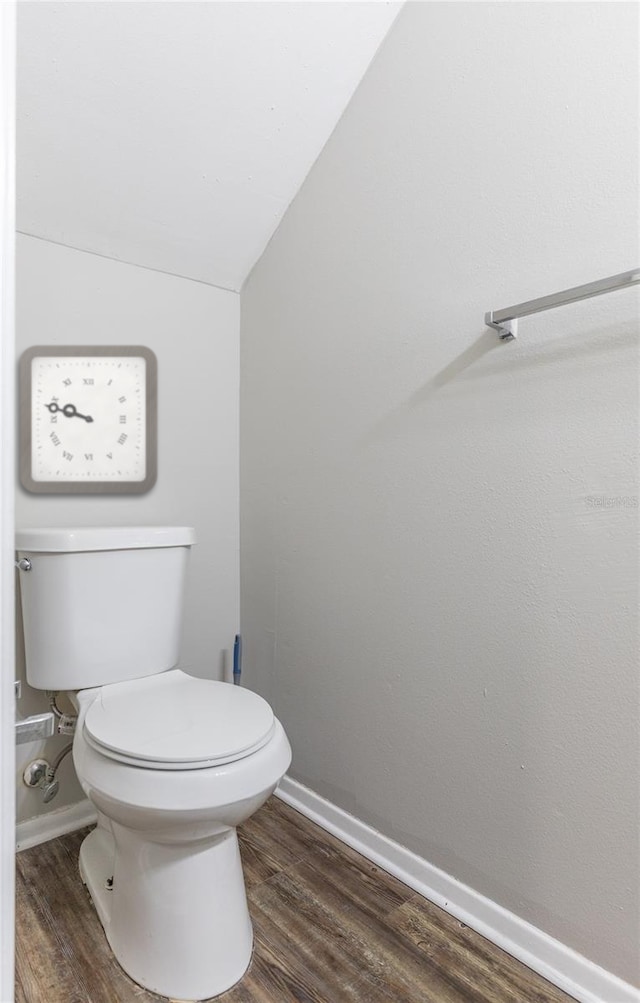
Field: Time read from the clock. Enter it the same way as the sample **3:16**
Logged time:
**9:48**
